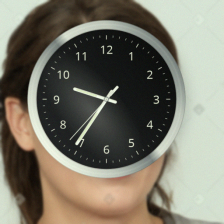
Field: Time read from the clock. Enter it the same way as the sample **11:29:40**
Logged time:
**9:35:37**
